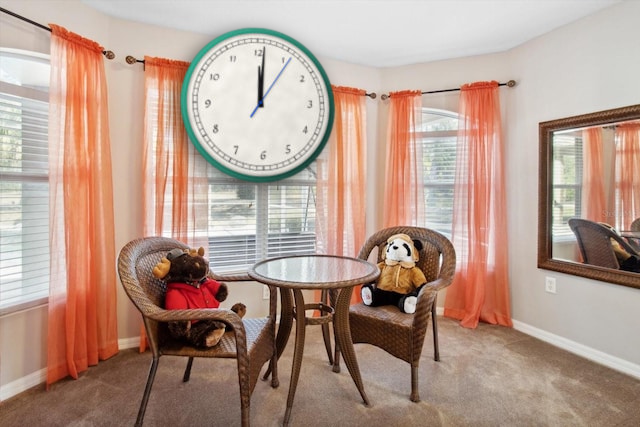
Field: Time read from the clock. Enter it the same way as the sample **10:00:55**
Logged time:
**12:01:06**
